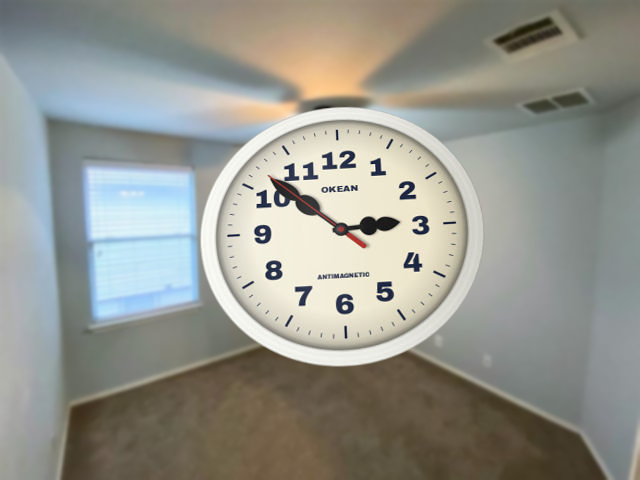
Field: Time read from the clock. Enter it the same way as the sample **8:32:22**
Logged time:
**2:51:52**
